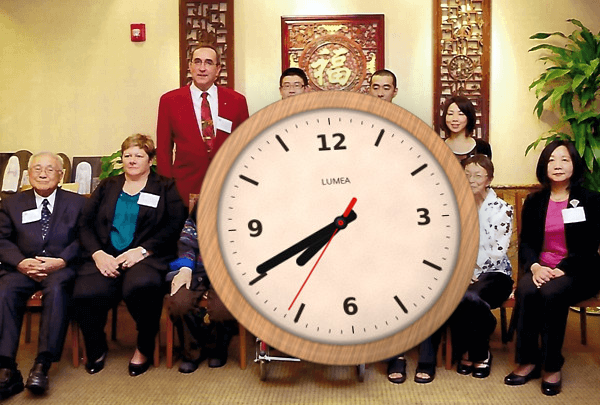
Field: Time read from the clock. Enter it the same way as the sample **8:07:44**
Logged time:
**7:40:36**
